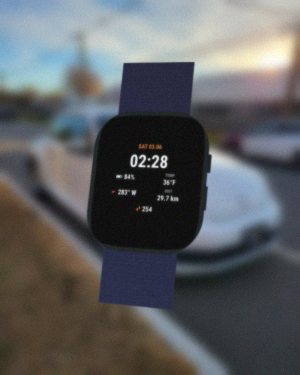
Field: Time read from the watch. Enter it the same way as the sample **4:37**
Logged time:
**2:28**
